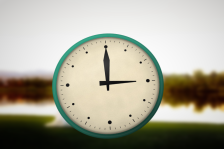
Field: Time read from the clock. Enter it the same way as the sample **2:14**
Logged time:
**3:00**
